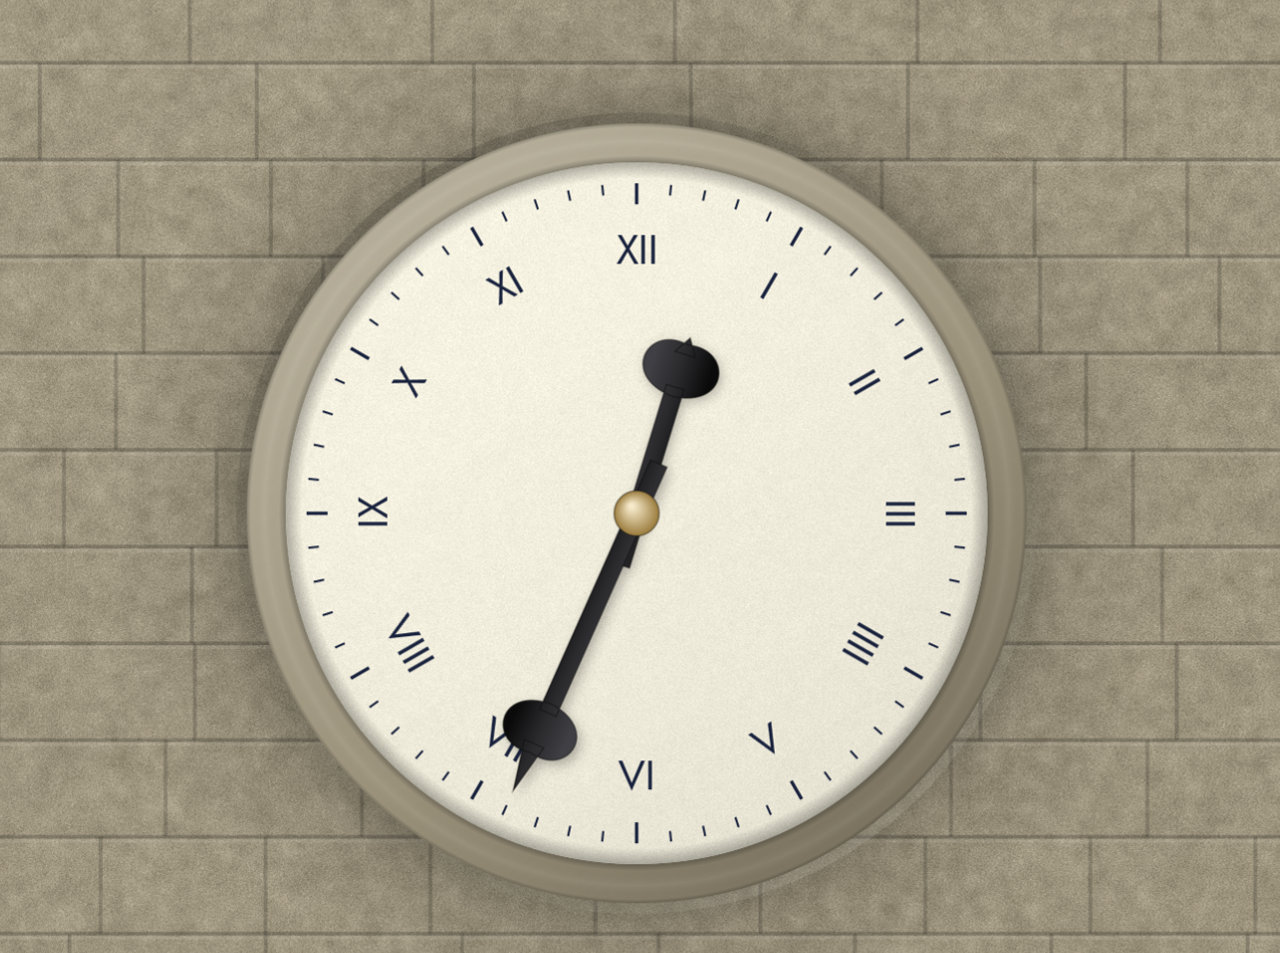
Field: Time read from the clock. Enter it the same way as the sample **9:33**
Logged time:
**12:34**
